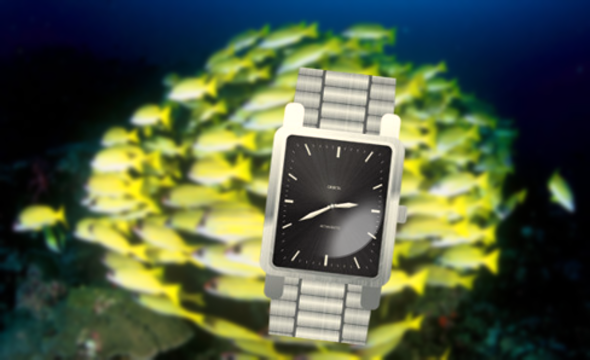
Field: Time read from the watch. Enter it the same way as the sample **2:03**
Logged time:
**2:40**
